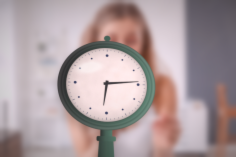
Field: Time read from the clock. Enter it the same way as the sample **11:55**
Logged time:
**6:14**
